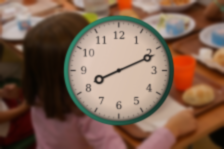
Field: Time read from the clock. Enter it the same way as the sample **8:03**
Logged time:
**8:11**
